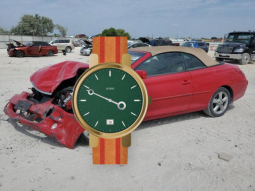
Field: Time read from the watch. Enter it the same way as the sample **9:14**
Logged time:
**3:49**
